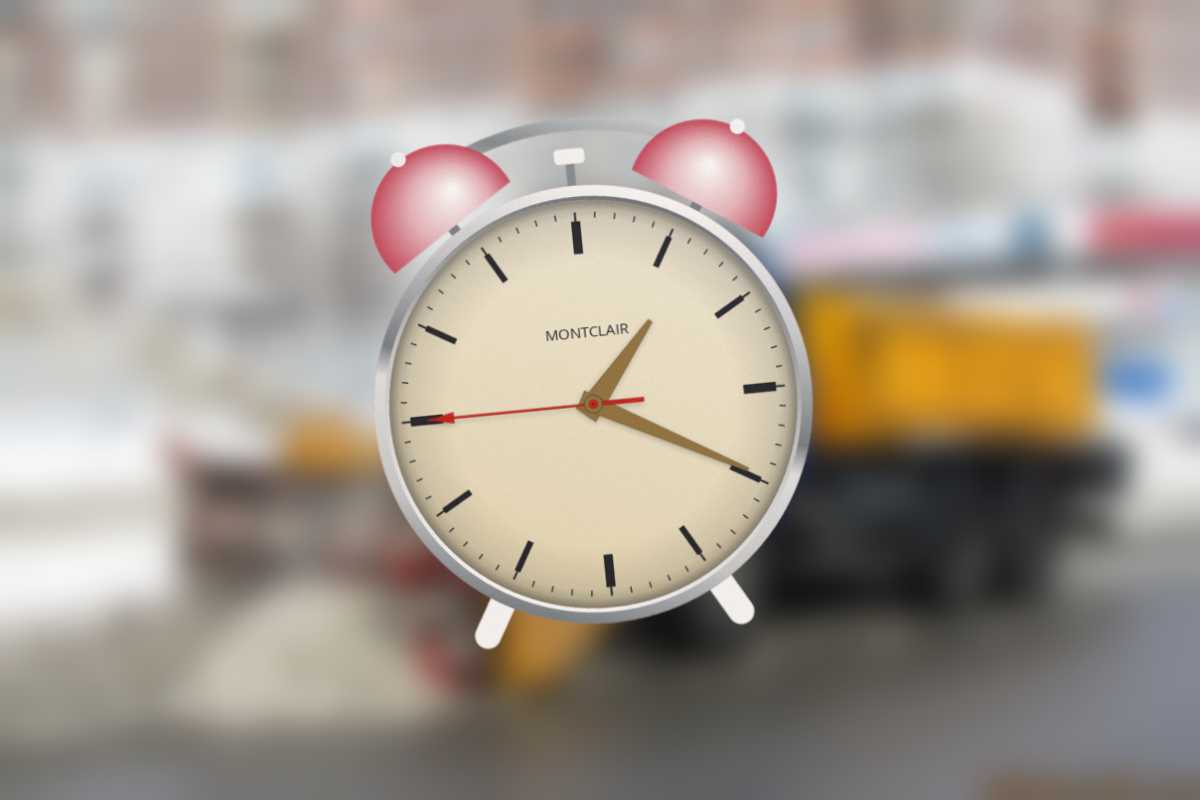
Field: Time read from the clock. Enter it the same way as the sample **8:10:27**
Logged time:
**1:19:45**
